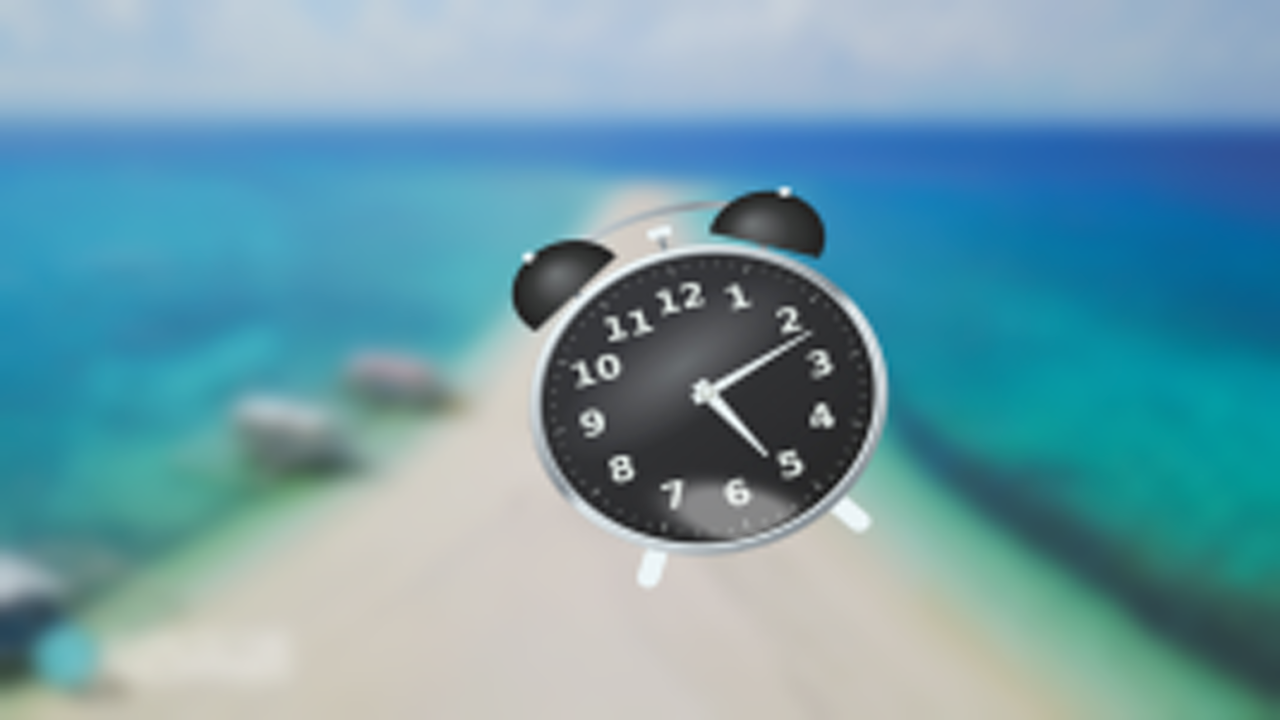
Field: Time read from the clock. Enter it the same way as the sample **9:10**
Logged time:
**5:12**
